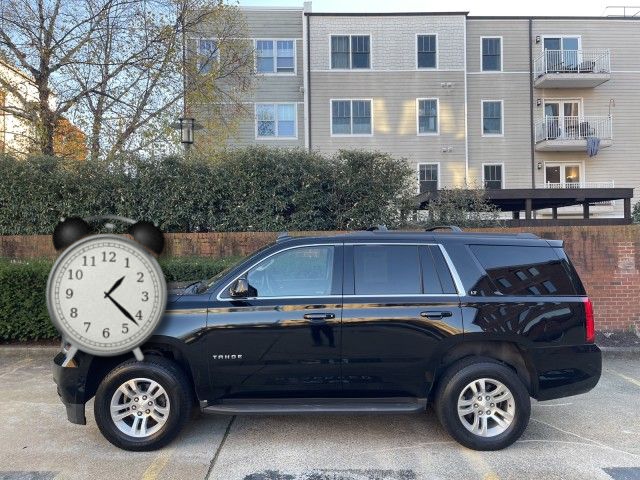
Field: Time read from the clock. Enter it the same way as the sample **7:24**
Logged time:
**1:22**
